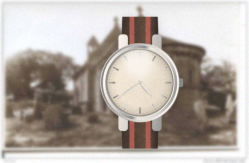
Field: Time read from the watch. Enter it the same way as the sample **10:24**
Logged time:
**4:39**
